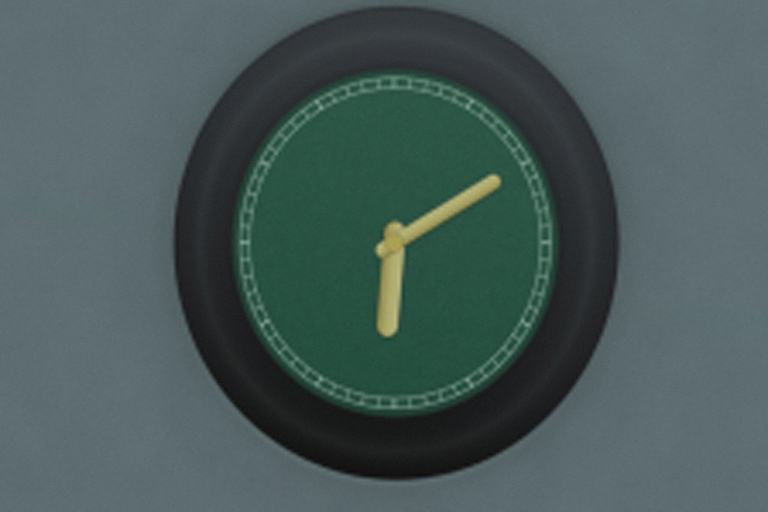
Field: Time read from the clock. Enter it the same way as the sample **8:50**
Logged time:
**6:10**
